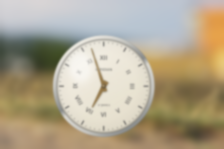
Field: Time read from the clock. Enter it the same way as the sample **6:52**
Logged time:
**6:57**
